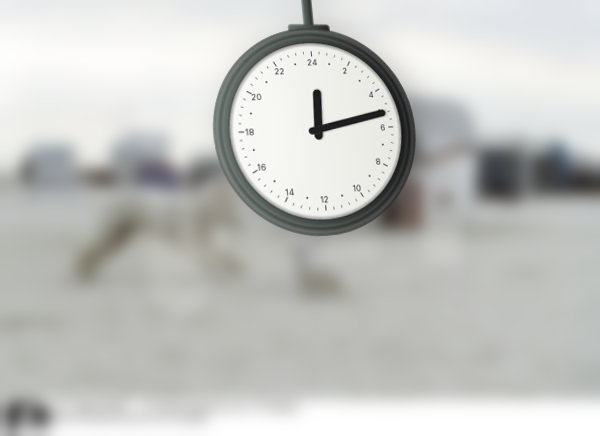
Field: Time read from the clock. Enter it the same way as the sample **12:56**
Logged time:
**0:13**
